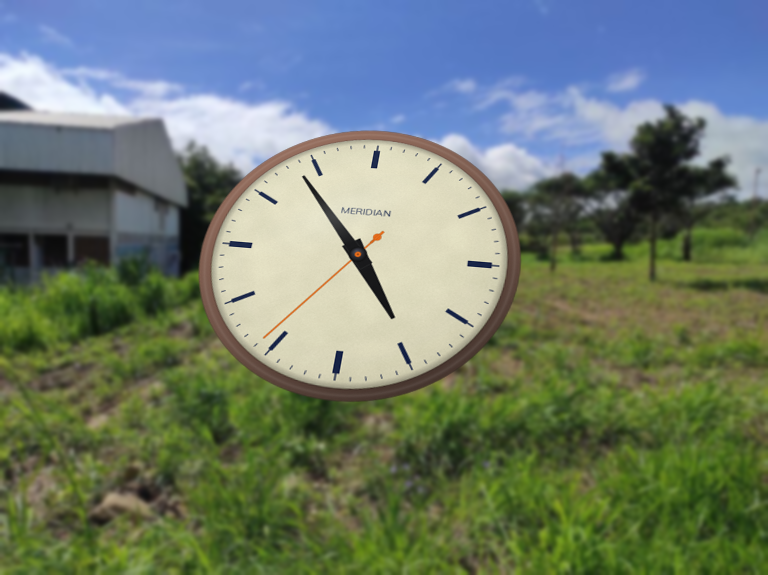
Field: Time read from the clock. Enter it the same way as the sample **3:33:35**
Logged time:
**4:53:36**
